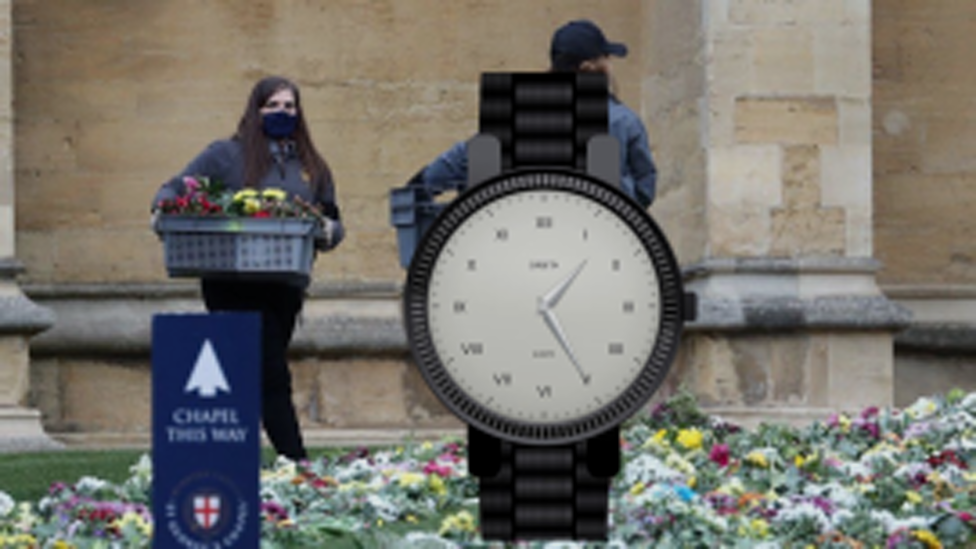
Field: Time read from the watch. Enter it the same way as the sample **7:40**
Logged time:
**1:25**
